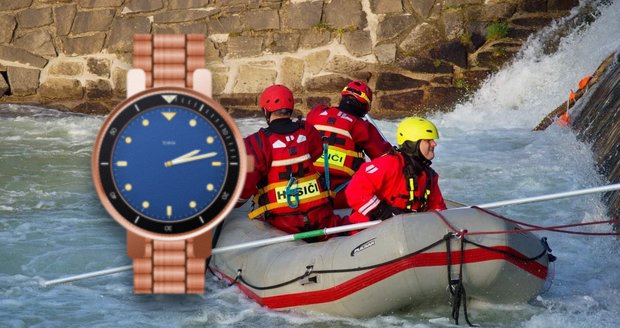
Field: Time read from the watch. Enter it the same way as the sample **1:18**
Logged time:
**2:13**
